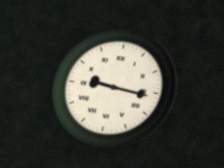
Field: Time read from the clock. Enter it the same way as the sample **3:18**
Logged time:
**9:16**
